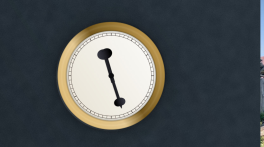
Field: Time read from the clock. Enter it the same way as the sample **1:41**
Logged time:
**11:27**
